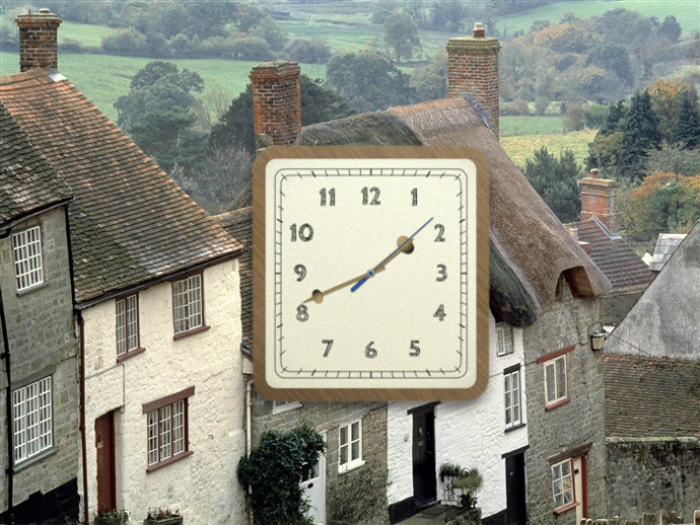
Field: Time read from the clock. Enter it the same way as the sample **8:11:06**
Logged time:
**1:41:08**
